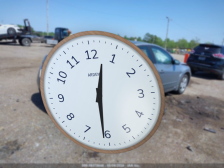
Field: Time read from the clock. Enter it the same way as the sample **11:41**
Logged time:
**12:31**
